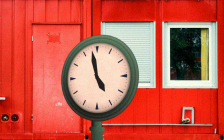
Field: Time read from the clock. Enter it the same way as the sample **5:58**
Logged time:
**4:58**
